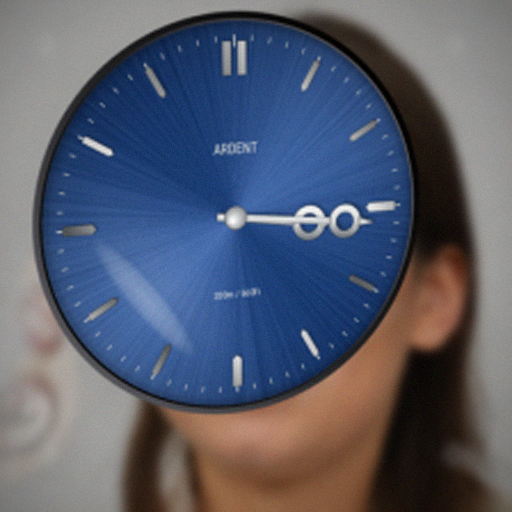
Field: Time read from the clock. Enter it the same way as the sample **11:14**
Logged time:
**3:16**
